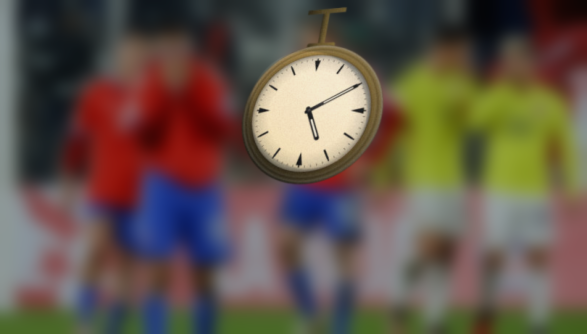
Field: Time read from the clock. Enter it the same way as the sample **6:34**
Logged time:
**5:10**
